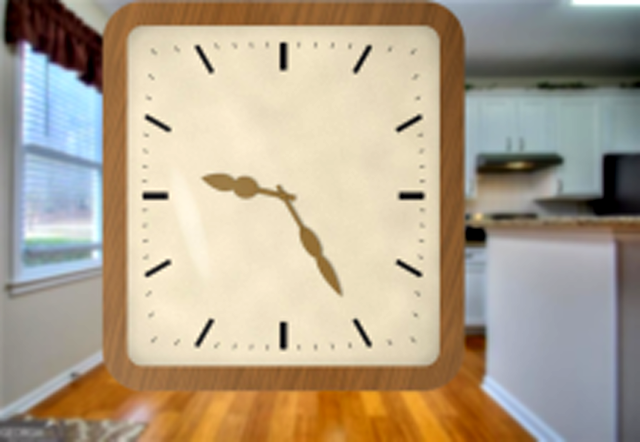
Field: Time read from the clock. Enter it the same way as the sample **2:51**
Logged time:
**9:25**
